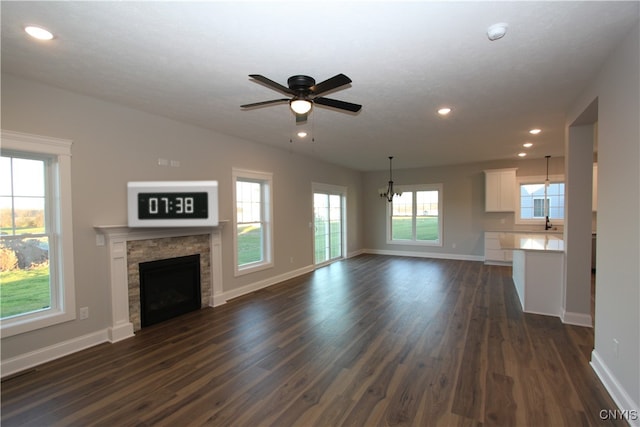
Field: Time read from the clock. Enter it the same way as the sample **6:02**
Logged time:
**7:38**
